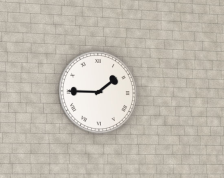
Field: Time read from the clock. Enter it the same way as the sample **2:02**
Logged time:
**1:45**
